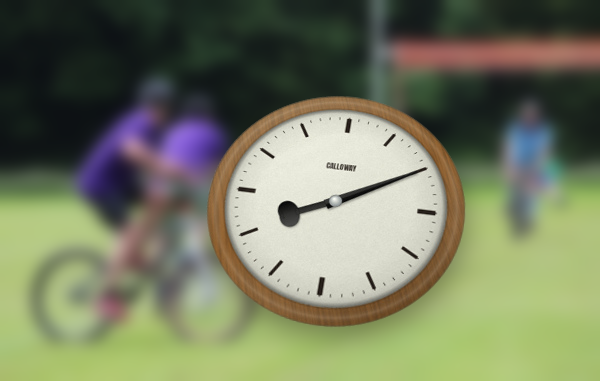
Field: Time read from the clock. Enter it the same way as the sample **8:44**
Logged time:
**8:10**
